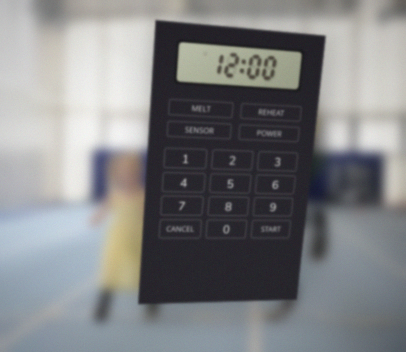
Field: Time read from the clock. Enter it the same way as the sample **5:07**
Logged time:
**12:00**
